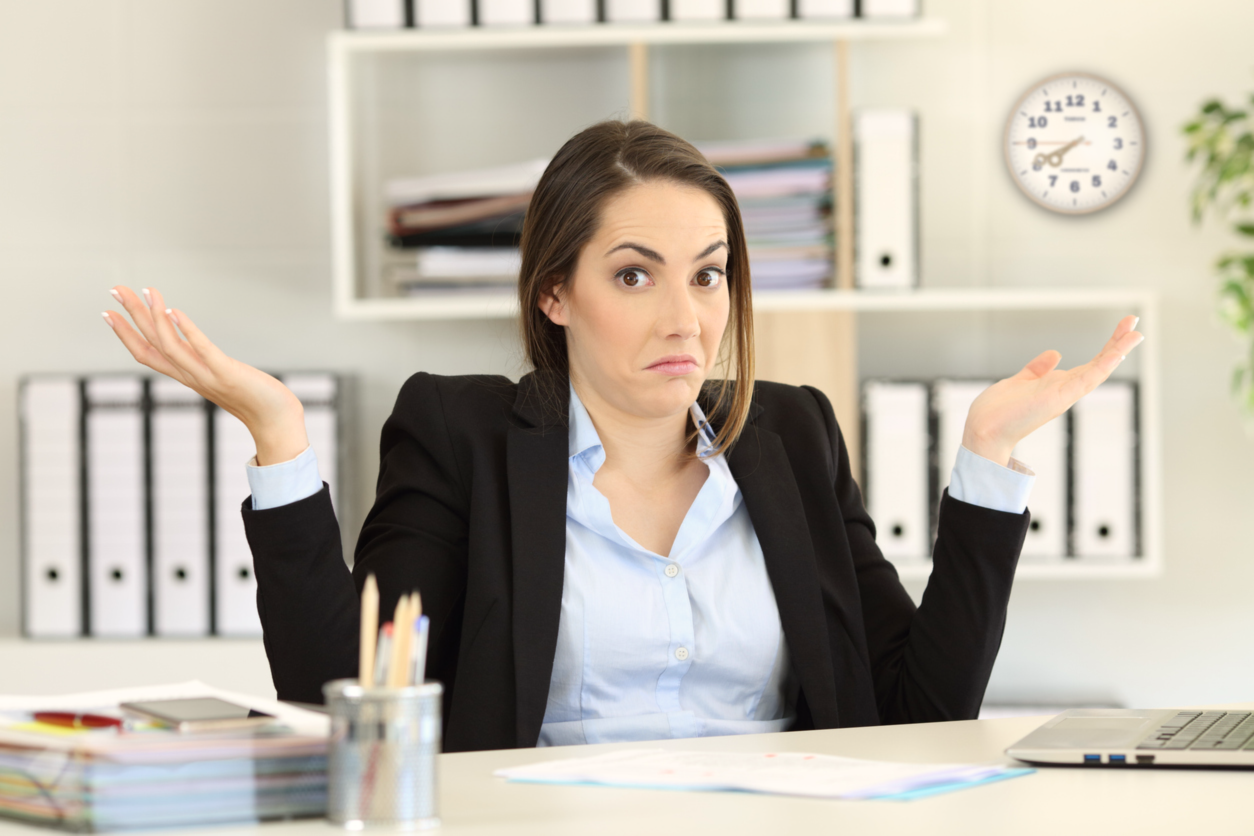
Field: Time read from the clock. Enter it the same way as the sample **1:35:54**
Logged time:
**7:40:45**
